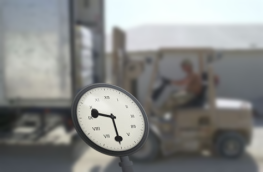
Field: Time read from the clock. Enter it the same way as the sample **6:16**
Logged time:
**9:30**
